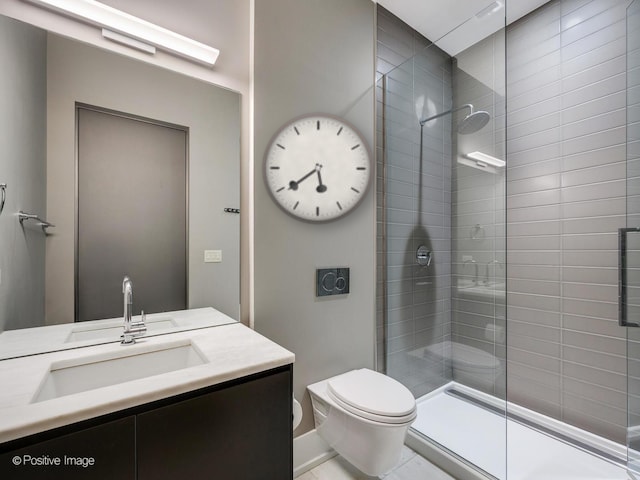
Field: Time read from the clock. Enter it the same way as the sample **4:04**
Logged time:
**5:39**
